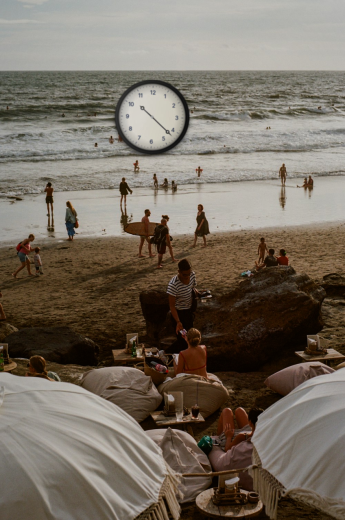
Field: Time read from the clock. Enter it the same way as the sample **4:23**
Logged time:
**10:22**
